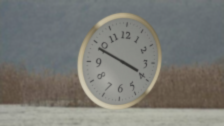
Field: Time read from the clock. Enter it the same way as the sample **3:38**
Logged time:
**3:49**
